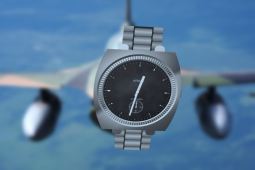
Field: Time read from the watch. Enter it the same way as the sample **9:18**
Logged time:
**12:32**
